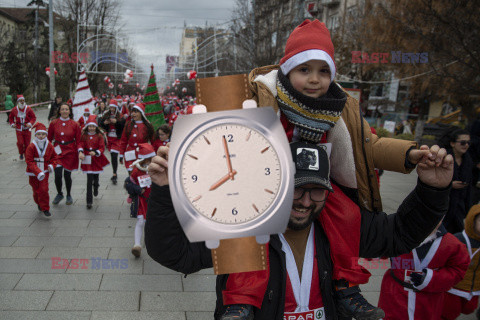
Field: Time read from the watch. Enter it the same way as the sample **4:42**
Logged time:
**7:59**
